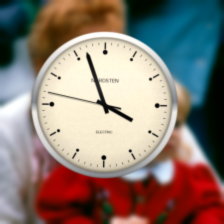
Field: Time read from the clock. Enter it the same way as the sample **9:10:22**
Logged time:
**3:56:47**
